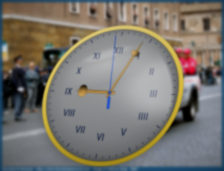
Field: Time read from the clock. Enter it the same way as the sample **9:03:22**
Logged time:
**9:03:59**
